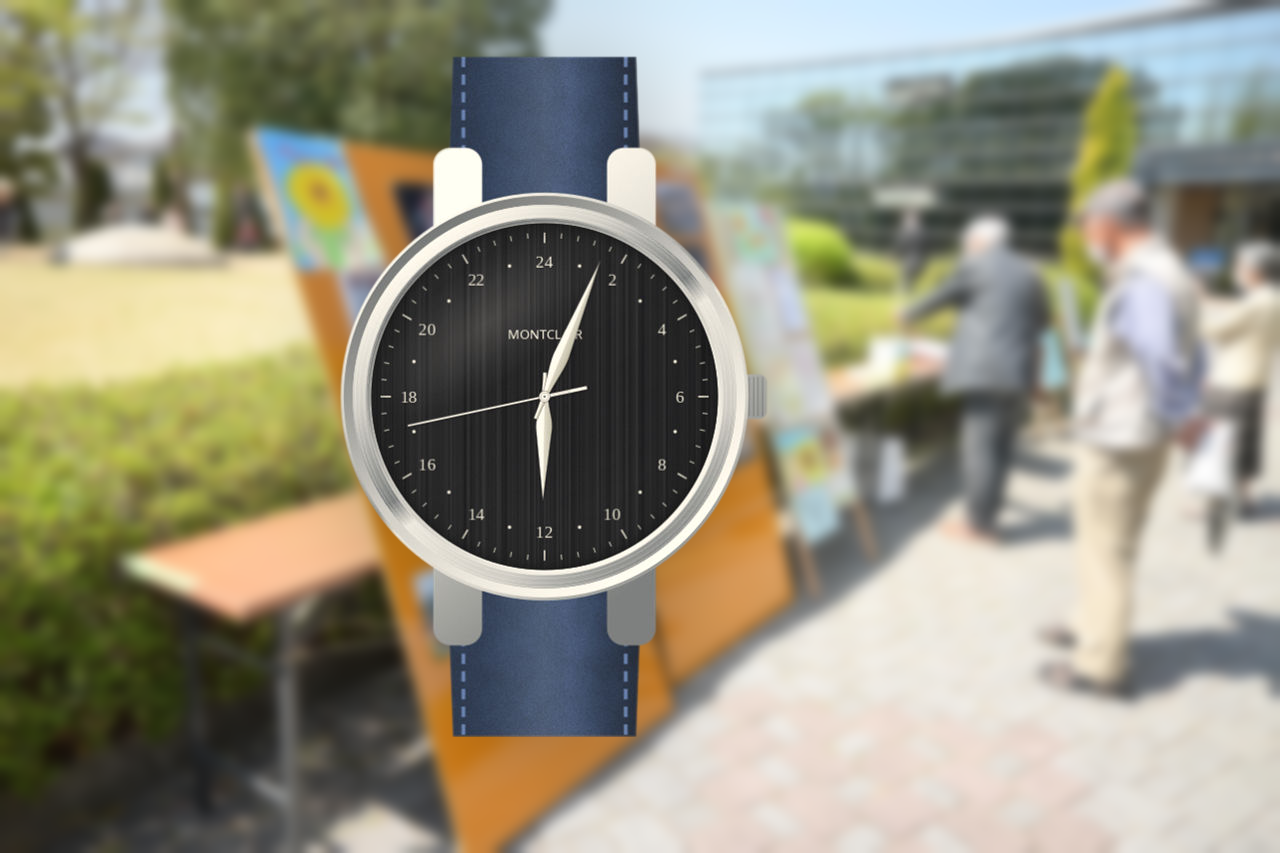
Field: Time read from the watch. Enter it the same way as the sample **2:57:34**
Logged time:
**12:03:43**
